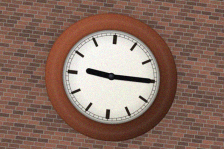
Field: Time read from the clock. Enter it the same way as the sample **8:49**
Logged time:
**9:15**
